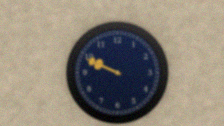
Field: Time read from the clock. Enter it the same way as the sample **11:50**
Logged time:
**9:49**
